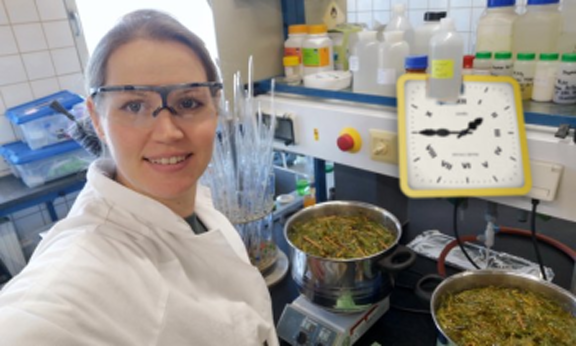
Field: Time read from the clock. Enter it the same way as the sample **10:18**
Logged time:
**1:45**
